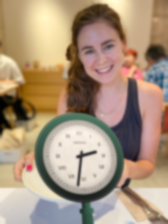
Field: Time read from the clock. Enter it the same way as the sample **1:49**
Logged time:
**2:32**
